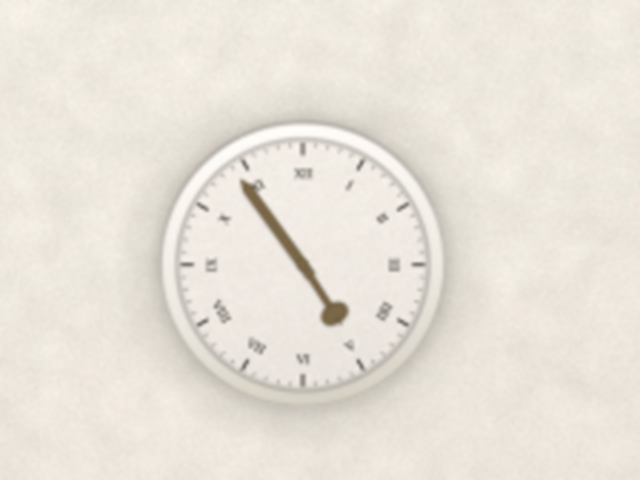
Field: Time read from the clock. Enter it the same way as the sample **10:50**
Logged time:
**4:54**
